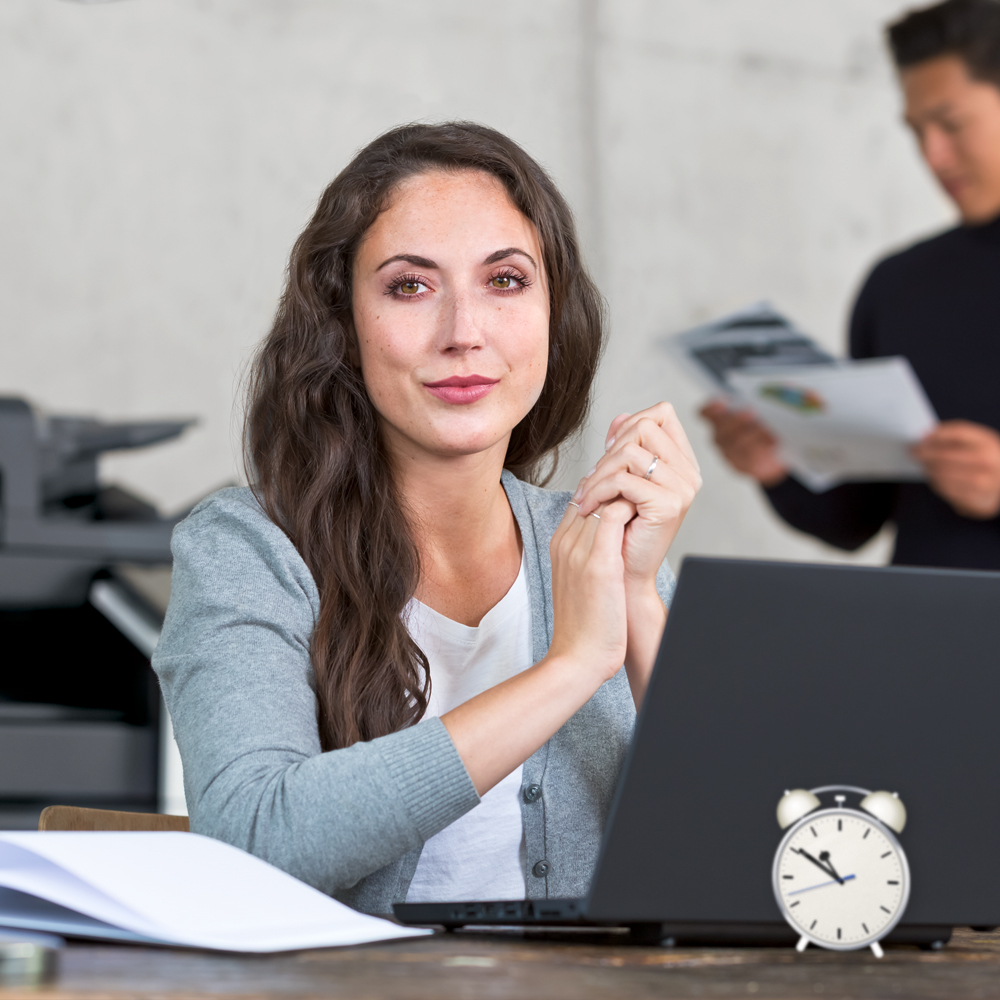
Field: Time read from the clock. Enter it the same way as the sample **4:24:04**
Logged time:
**10:50:42**
